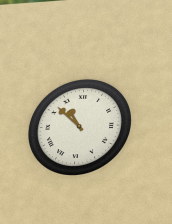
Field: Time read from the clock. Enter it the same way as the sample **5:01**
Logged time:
**10:52**
